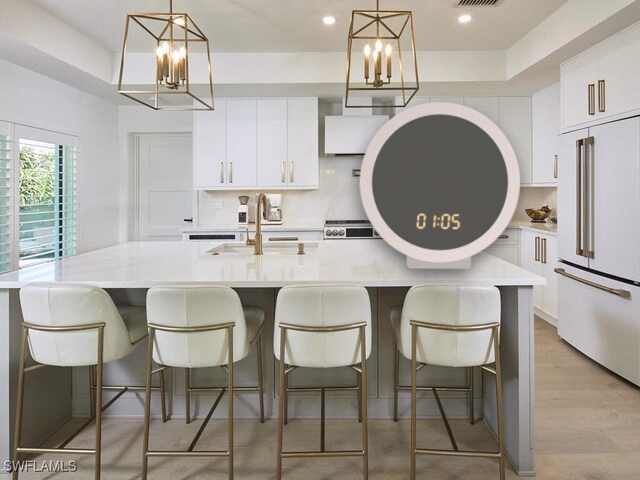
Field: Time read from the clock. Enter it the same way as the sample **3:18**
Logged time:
**1:05**
